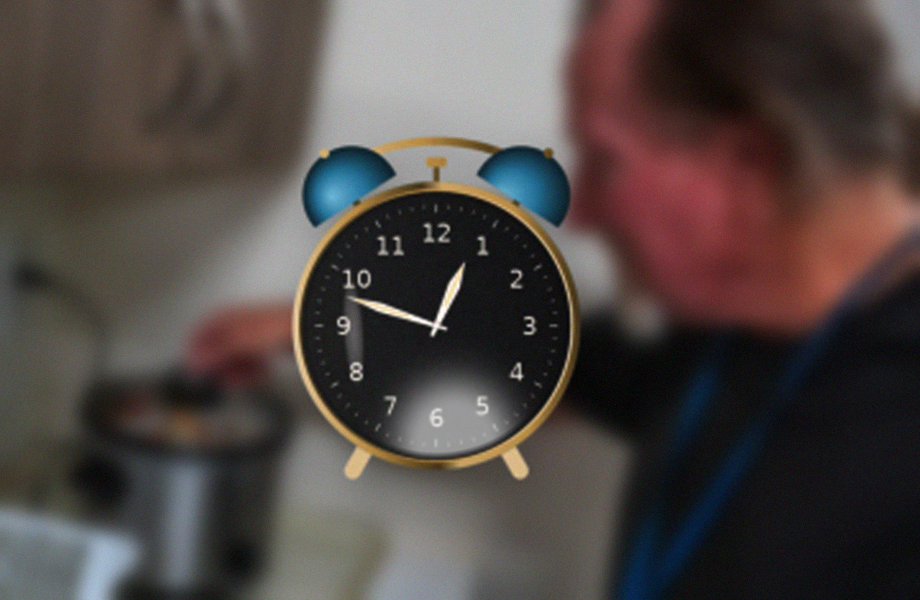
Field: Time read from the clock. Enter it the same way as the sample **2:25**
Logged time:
**12:48**
